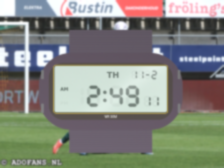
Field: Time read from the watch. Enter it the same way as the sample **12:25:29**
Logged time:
**2:49:11**
